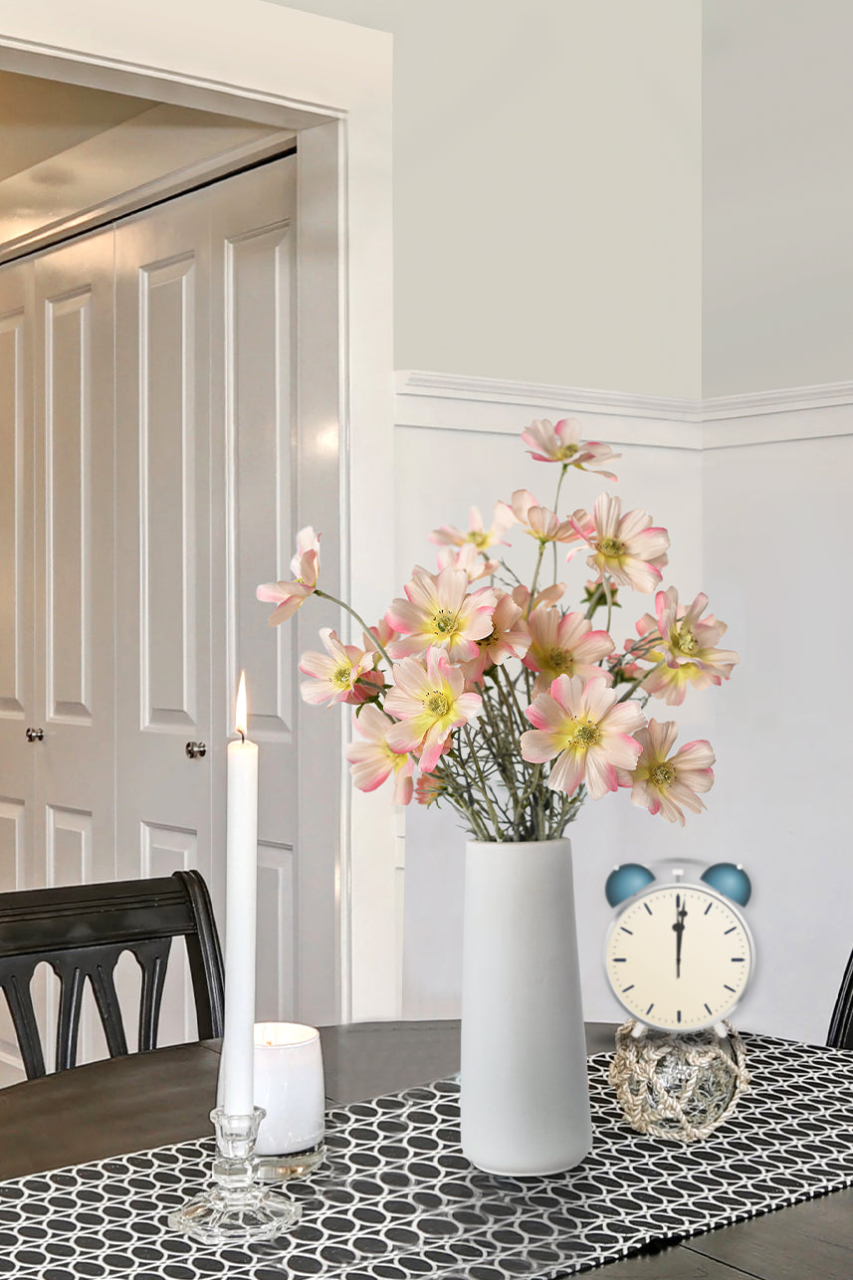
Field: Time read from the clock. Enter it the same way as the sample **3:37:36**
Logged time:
**12:01:00**
